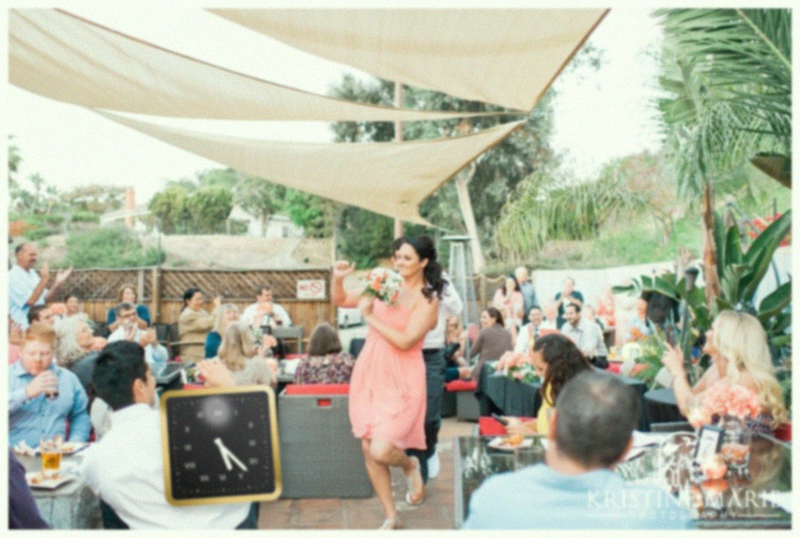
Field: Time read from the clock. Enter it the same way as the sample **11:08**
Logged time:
**5:23**
